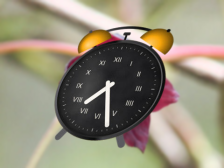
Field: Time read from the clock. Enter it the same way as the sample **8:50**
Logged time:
**7:27**
